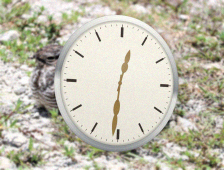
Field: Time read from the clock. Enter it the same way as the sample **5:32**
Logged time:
**12:31**
